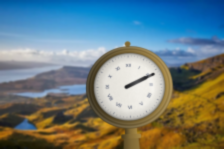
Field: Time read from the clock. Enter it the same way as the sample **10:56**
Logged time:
**2:11**
